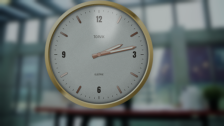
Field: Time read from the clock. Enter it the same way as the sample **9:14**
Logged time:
**2:13**
